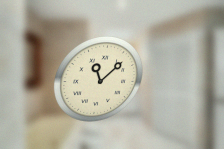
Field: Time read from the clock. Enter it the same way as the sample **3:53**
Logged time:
**11:07**
